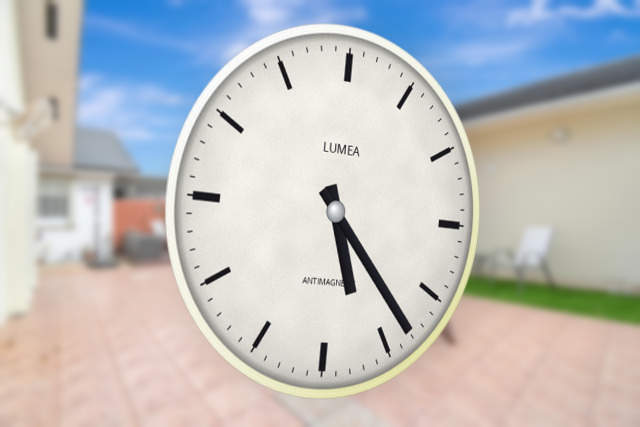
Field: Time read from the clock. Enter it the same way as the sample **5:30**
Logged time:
**5:23**
